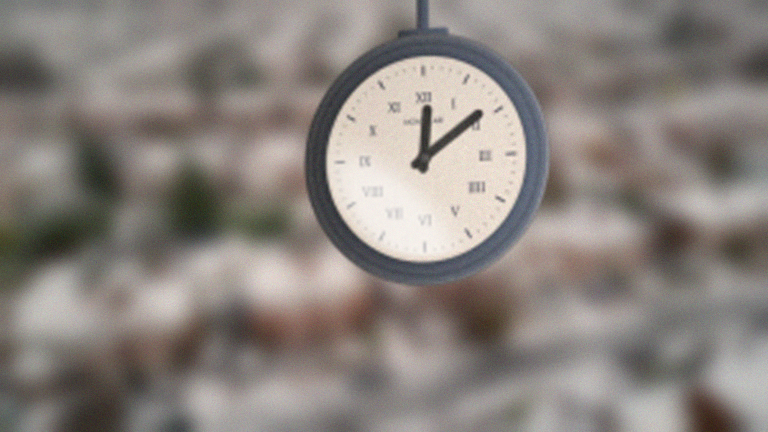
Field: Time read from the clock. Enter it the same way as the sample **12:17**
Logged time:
**12:09**
